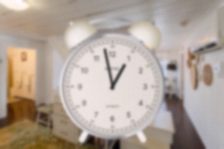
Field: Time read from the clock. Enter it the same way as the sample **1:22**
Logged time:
**12:58**
